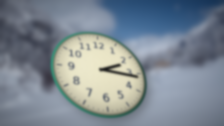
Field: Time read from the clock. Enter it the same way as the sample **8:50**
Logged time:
**2:16**
